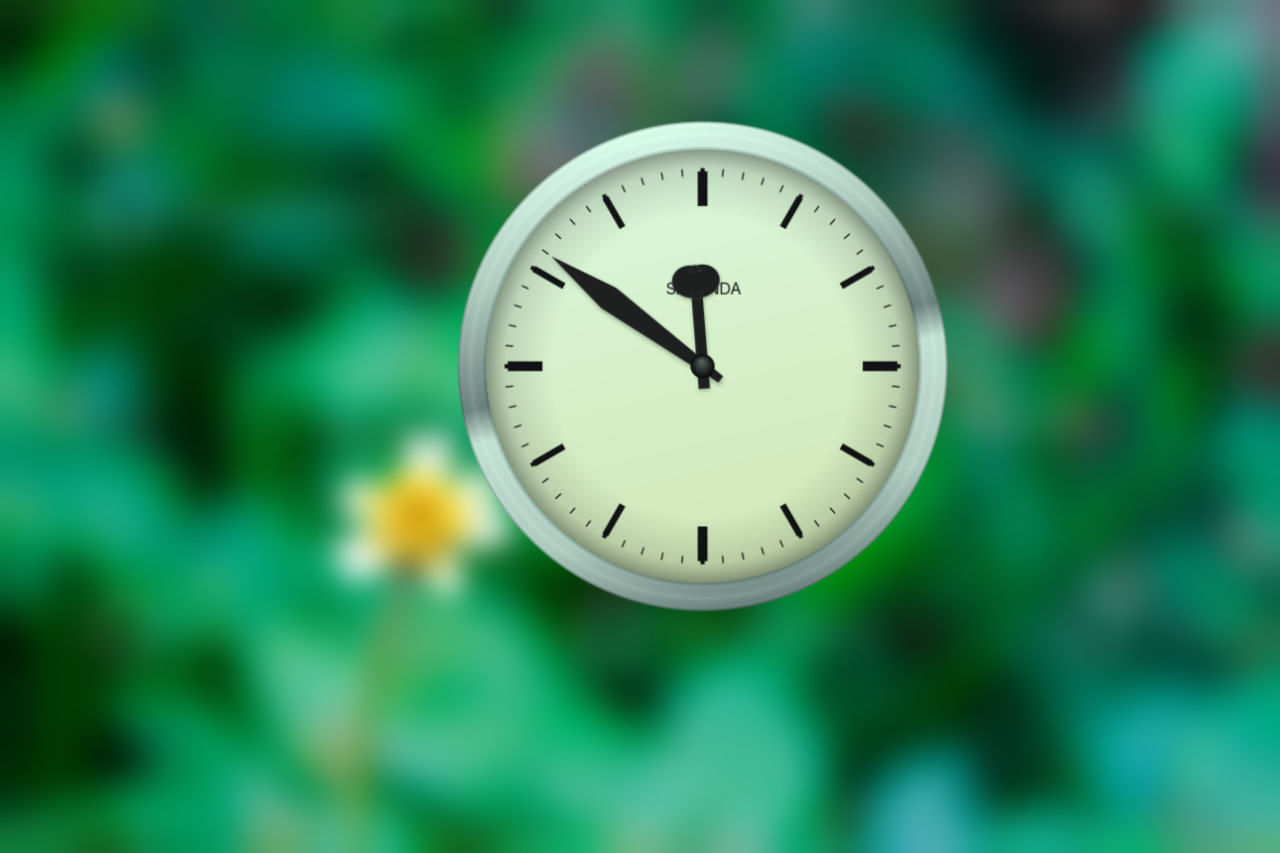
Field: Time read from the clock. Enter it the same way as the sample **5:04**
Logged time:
**11:51**
